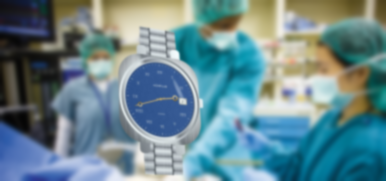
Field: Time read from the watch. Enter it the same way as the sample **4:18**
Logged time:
**2:42**
